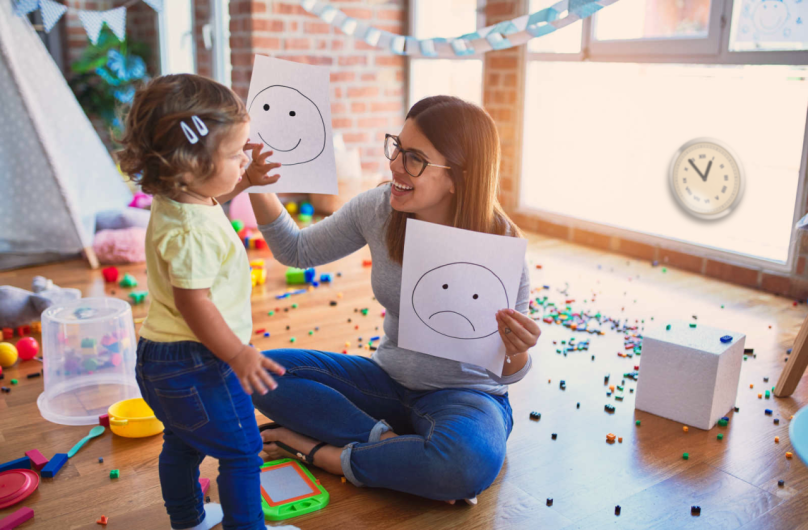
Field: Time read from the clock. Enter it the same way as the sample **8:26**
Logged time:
**12:54**
